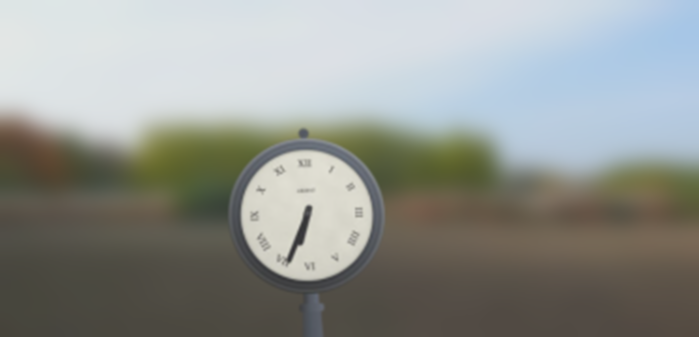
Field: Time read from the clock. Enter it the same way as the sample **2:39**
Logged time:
**6:34**
